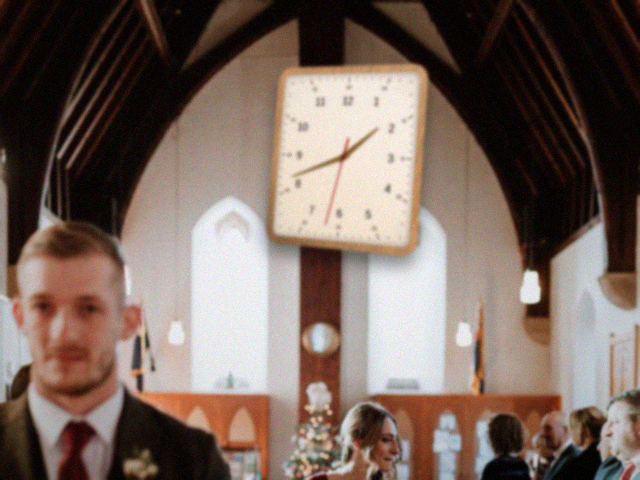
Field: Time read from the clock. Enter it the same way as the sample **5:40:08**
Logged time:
**1:41:32**
